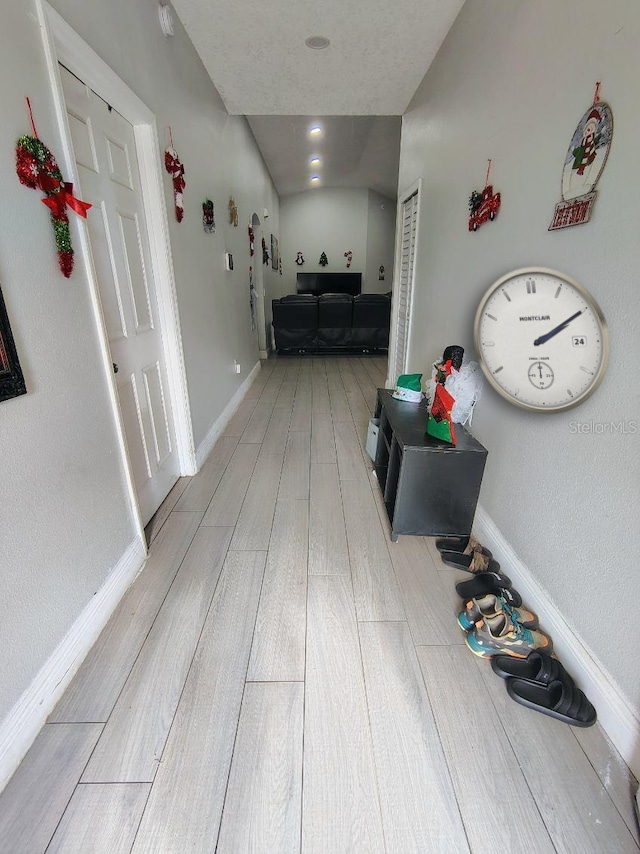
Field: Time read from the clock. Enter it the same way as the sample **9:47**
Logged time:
**2:10**
